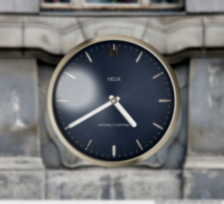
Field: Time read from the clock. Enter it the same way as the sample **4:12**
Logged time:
**4:40**
